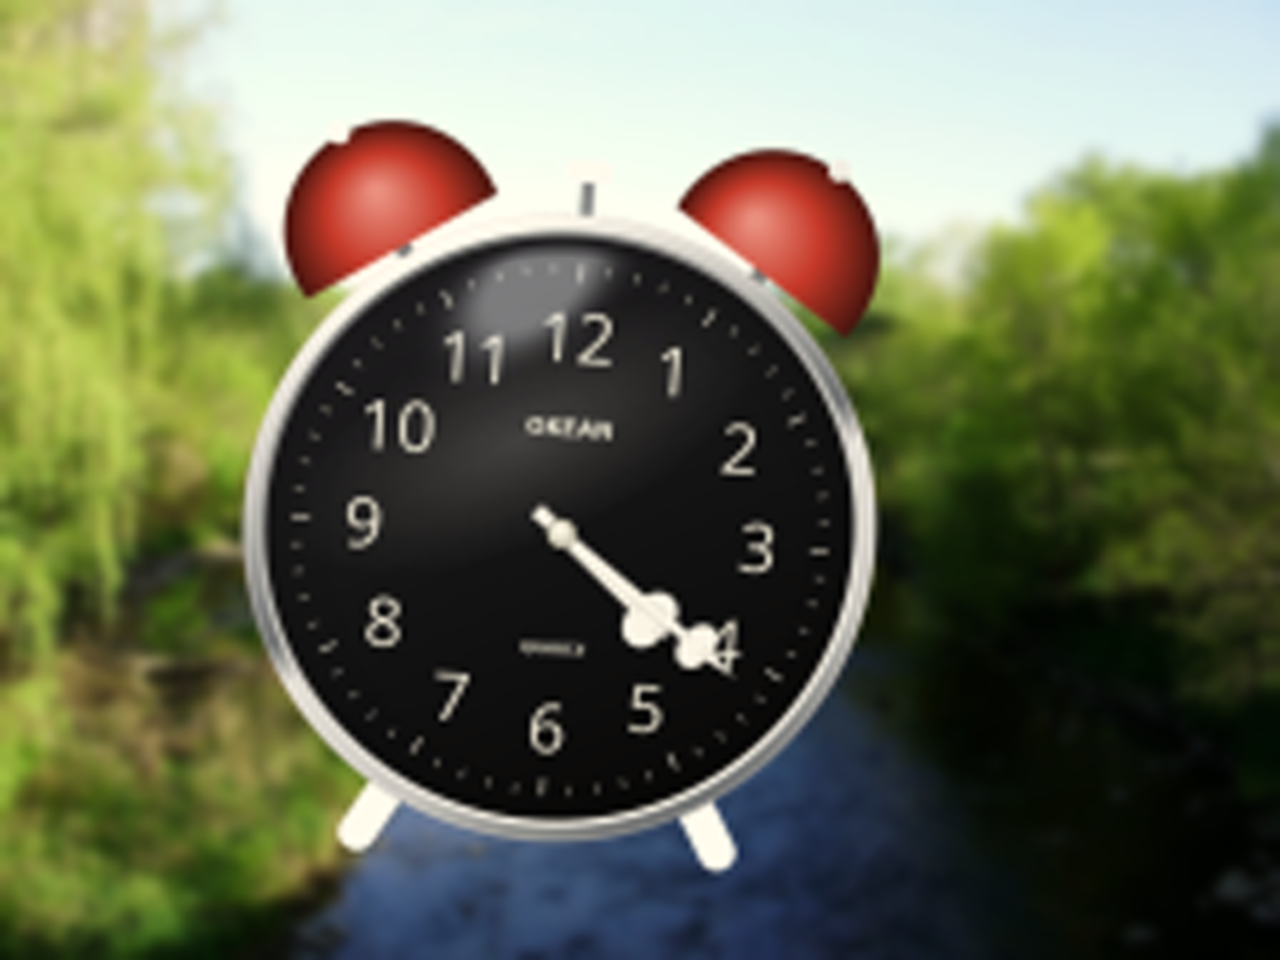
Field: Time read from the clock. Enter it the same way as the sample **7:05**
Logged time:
**4:21**
